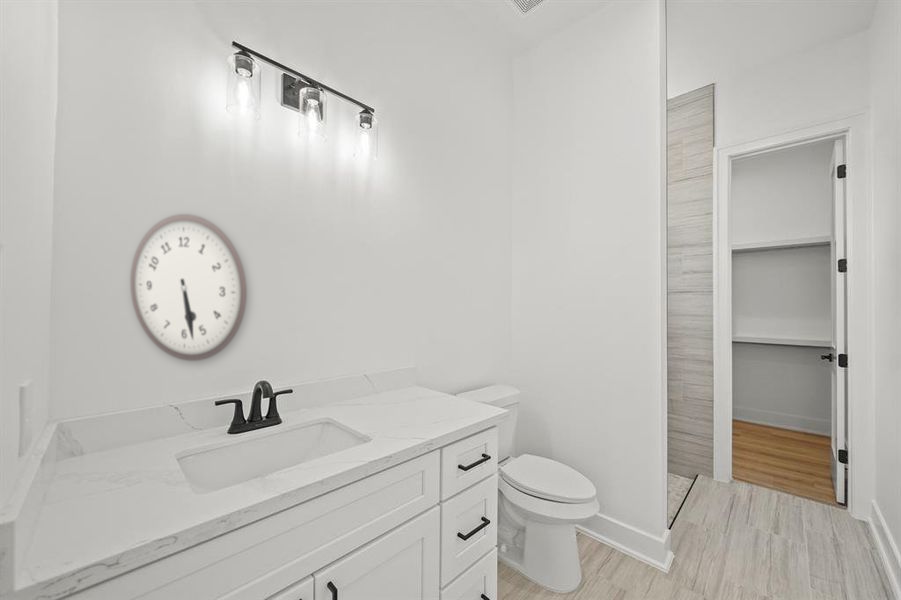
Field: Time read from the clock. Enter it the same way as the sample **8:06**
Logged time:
**5:28**
